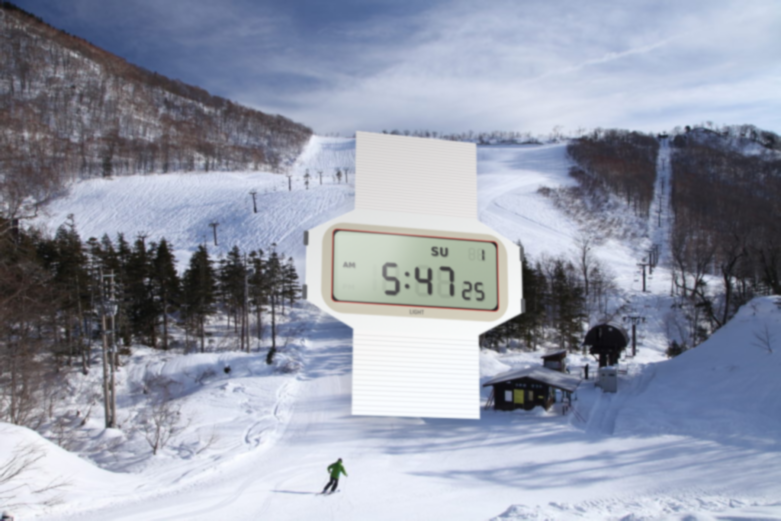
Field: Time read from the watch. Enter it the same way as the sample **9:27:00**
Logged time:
**5:47:25**
